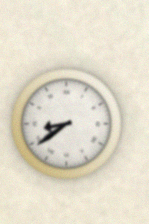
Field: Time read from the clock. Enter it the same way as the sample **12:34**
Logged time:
**8:39**
